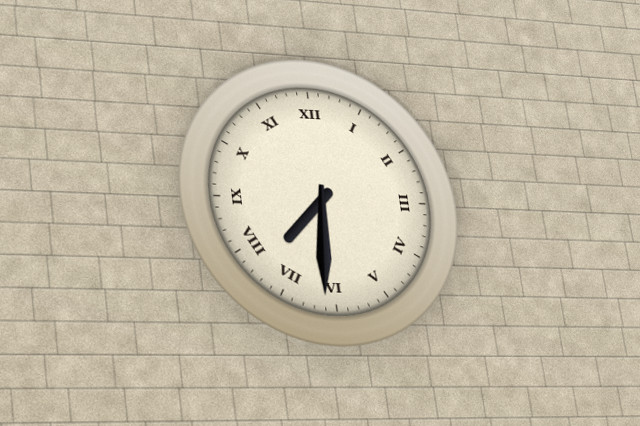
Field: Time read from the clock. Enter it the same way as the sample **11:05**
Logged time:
**7:31**
